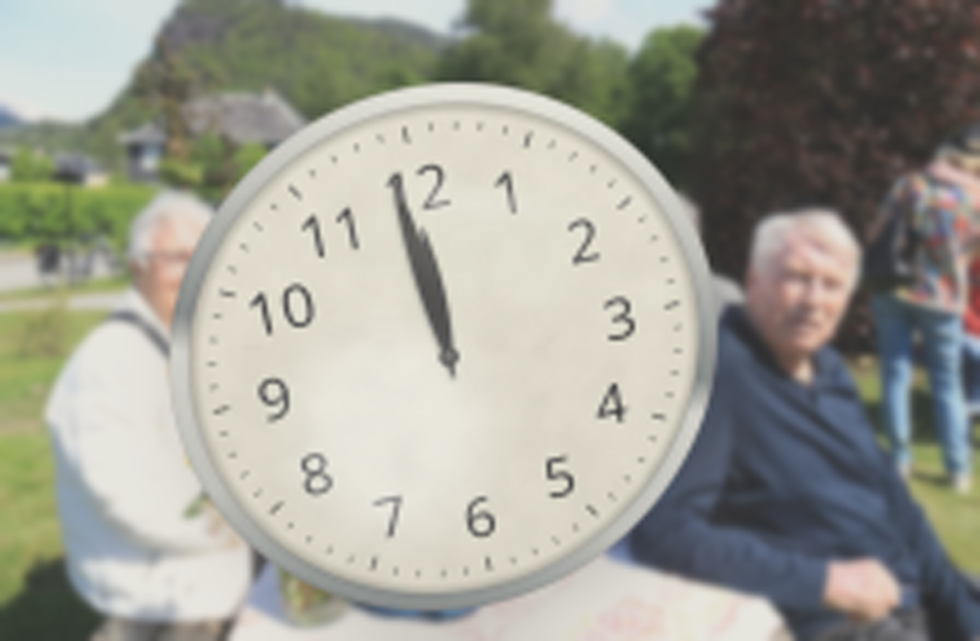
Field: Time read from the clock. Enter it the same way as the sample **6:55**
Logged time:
**11:59**
